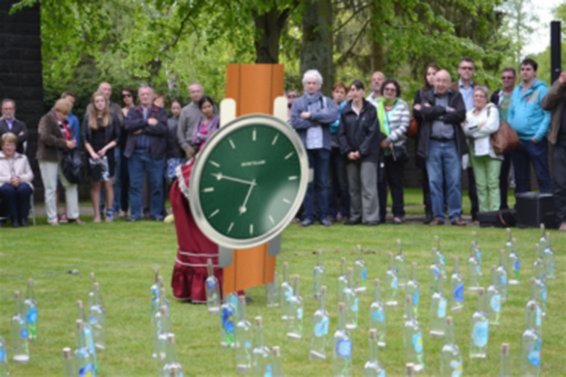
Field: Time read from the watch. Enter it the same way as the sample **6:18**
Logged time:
**6:48**
